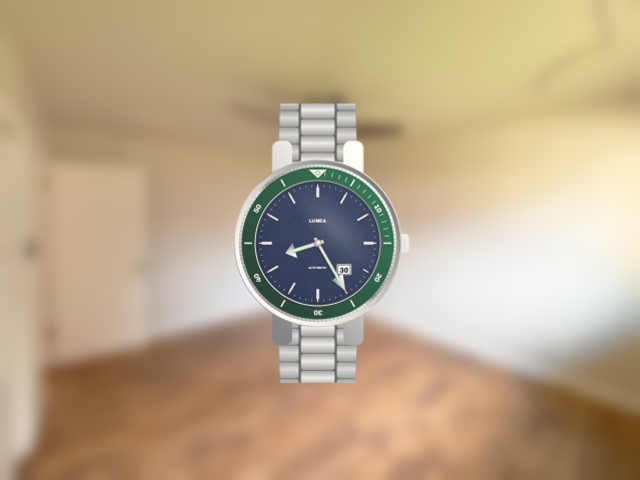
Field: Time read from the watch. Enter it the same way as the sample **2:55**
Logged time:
**8:25**
